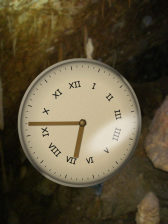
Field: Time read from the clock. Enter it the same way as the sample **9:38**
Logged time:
**6:47**
